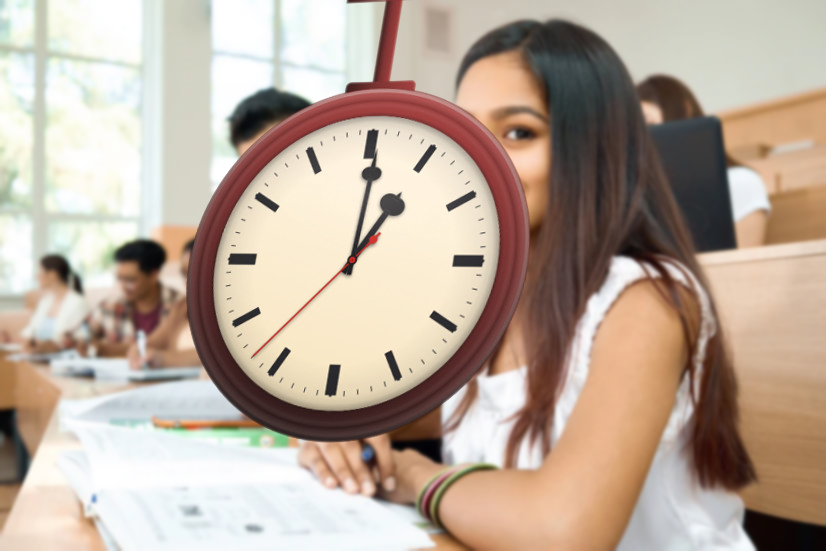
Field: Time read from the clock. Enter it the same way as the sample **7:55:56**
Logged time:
**1:00:37**
